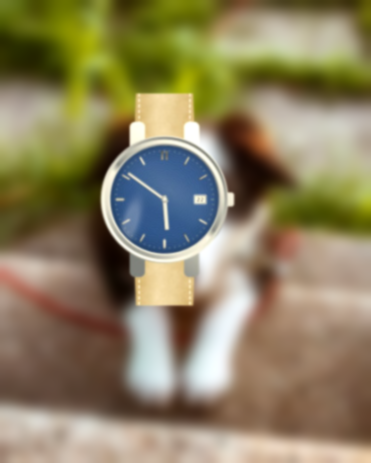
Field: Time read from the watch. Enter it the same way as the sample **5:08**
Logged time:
**5:51**
